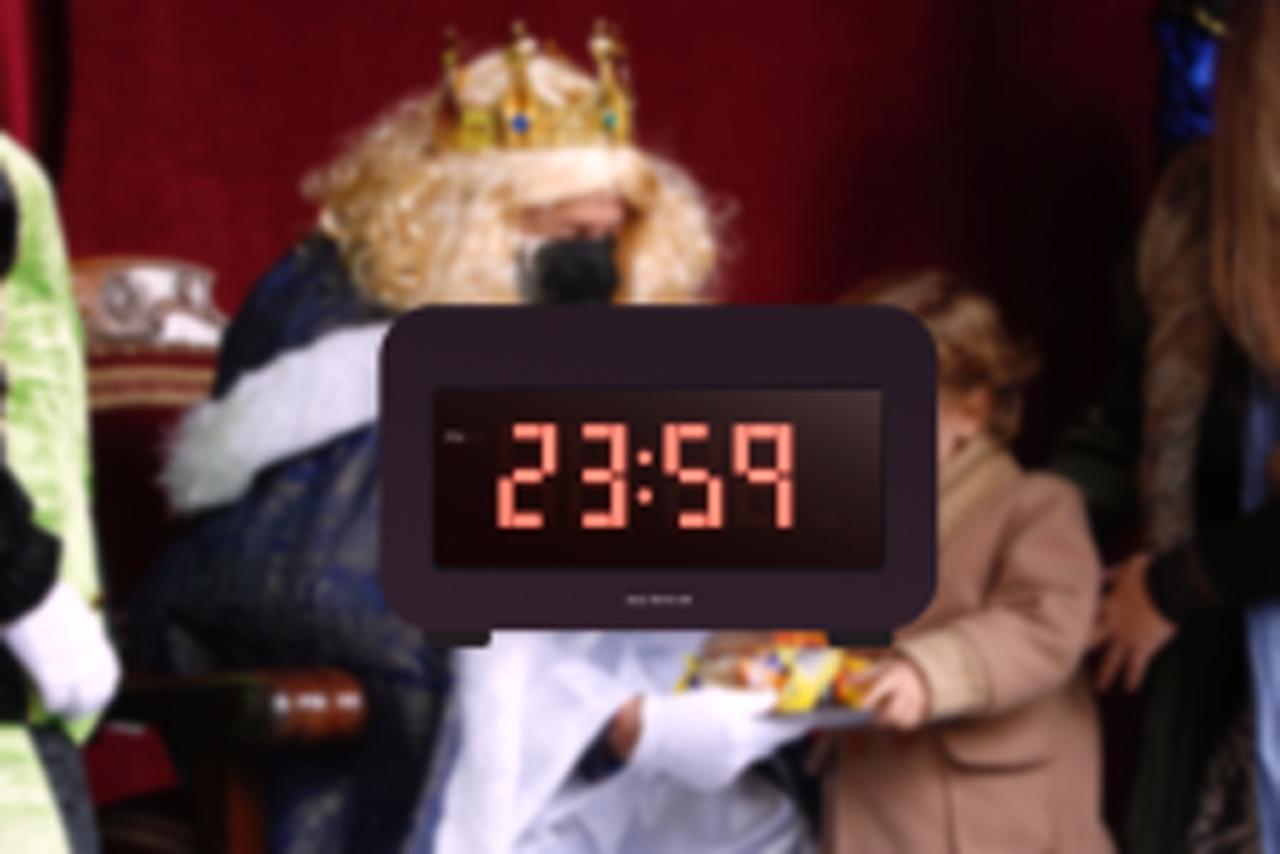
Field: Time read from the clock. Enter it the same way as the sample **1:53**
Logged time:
**23:59**
